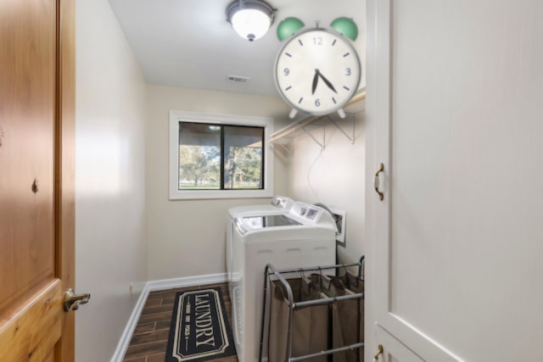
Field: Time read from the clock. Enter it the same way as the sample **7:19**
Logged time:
**6:23**
